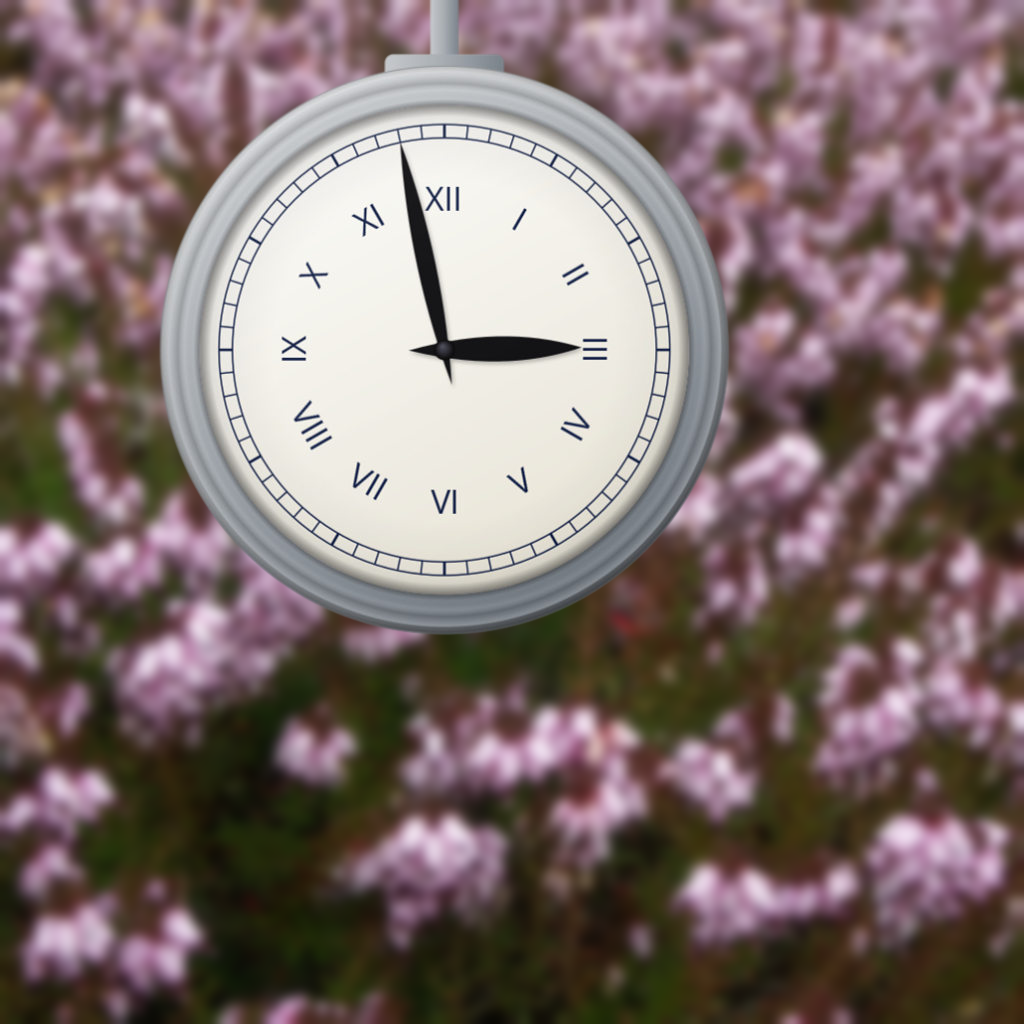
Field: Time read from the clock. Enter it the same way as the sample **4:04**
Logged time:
**2:58**
